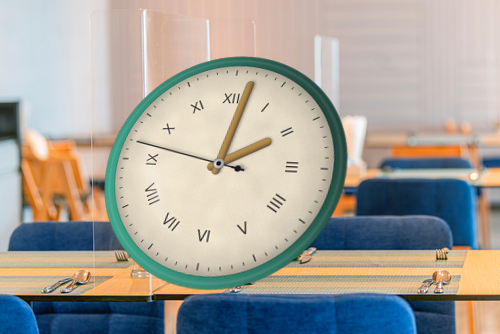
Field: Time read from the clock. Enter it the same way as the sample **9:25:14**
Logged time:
**2:01:47**
